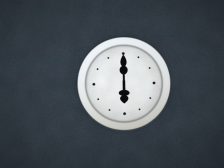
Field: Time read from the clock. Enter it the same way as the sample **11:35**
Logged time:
**6:00**
